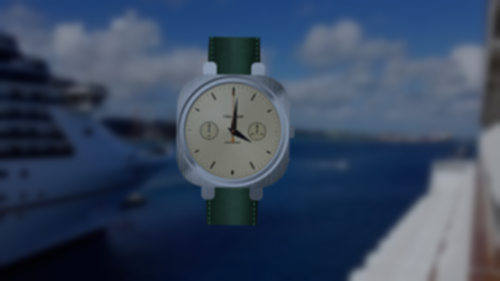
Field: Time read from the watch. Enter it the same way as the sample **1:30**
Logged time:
**4:01**
